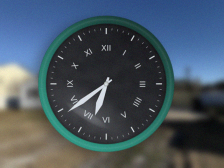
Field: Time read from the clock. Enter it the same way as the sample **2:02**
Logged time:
**6:39**
